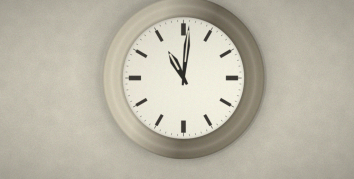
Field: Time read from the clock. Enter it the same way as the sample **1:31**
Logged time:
**11:01**
